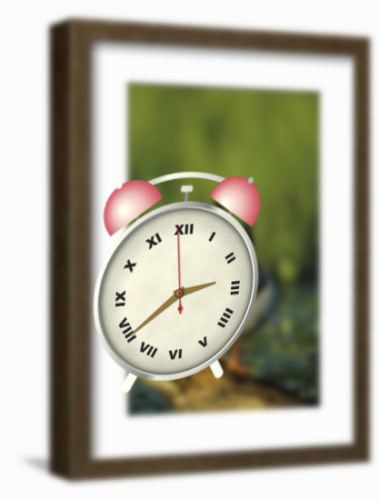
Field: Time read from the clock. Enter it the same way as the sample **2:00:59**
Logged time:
**2:38:59**
